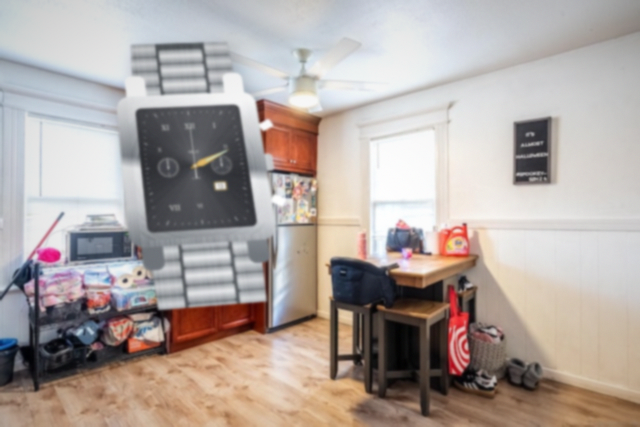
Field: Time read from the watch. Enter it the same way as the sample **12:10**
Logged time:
**2:11**
